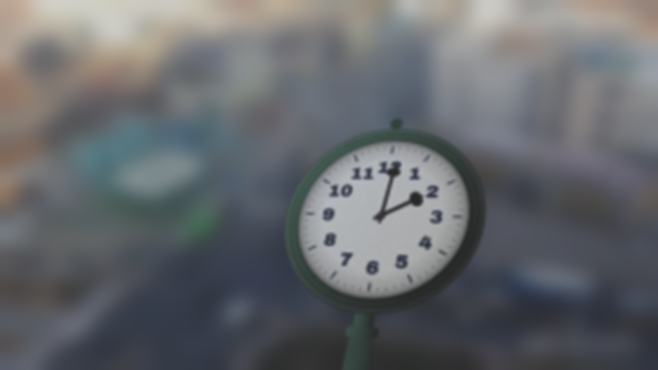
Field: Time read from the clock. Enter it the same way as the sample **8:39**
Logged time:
**2:01**
